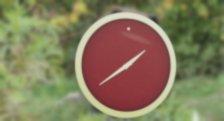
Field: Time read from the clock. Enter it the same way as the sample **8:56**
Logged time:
**1:39**
